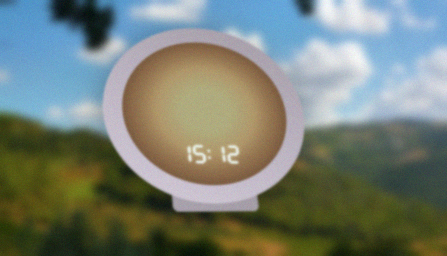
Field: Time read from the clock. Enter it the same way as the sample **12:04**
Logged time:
**15:12**
